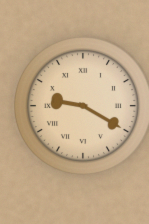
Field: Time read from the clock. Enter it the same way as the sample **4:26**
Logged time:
**9:20**
